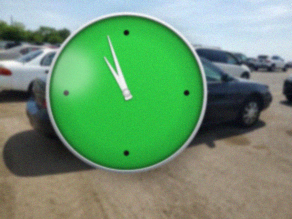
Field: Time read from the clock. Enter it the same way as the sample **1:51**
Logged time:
**10:57**
